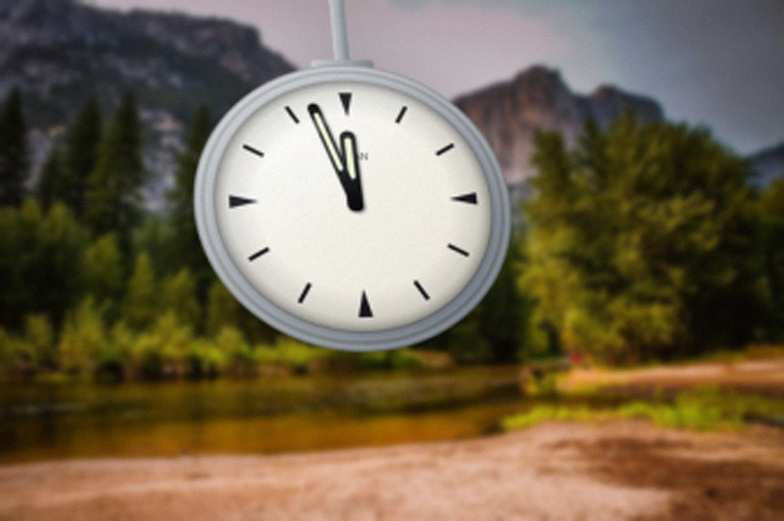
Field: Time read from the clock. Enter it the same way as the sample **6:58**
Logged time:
**11:57**
